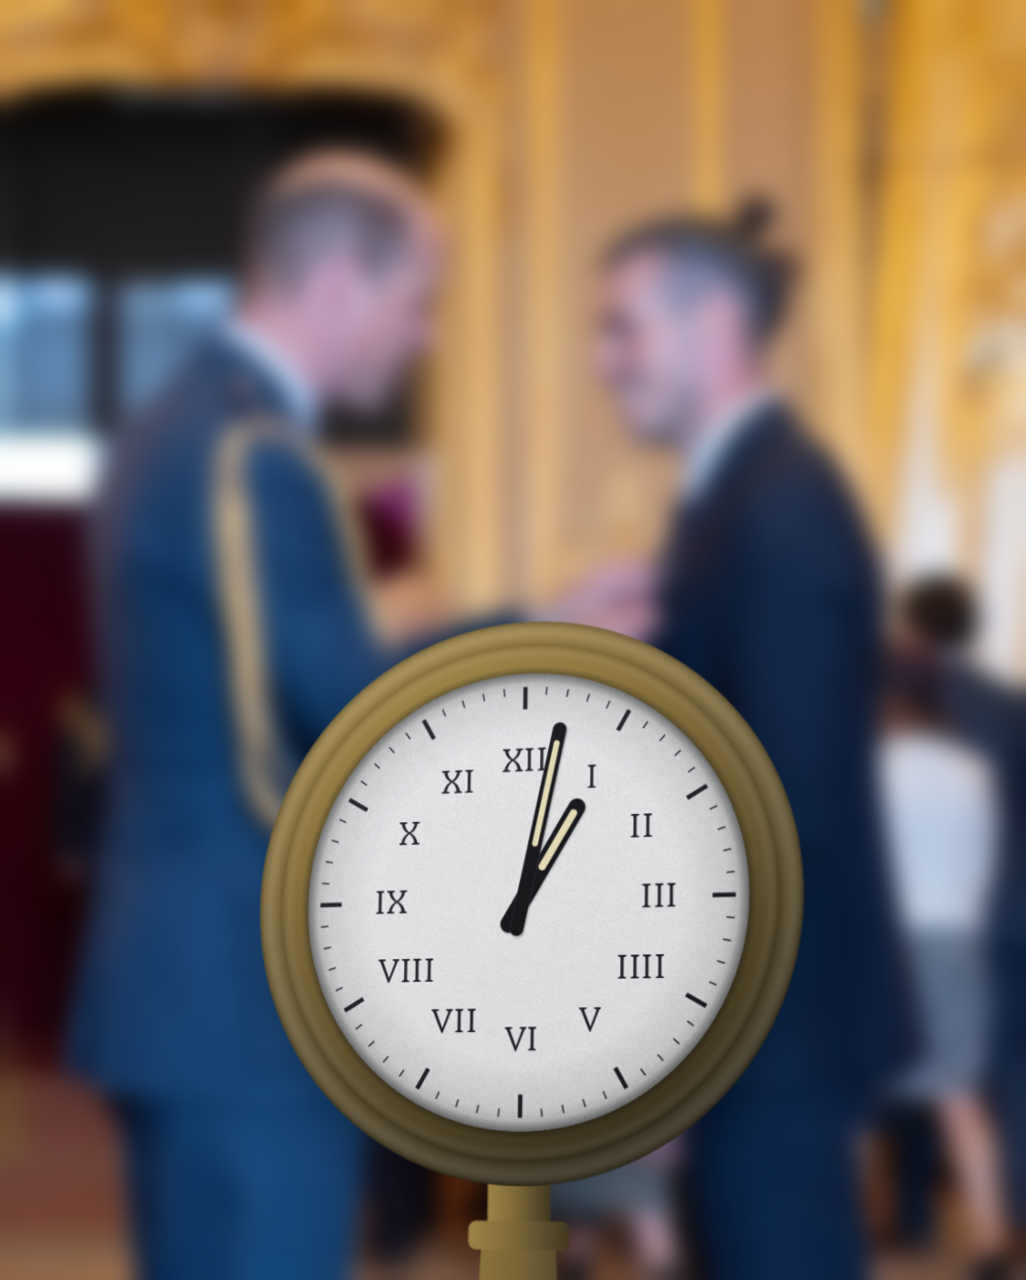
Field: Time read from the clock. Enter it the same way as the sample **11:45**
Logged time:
**1:02**
